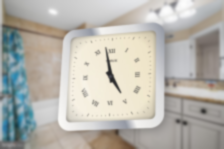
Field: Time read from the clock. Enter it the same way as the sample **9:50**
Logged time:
**4:58**
